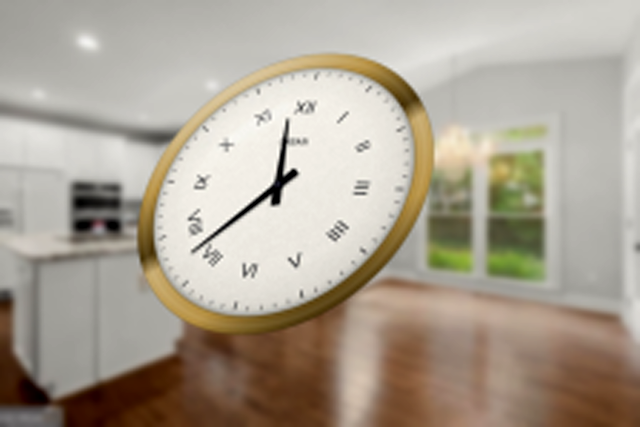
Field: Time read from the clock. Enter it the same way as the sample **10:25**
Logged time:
**11:37**
